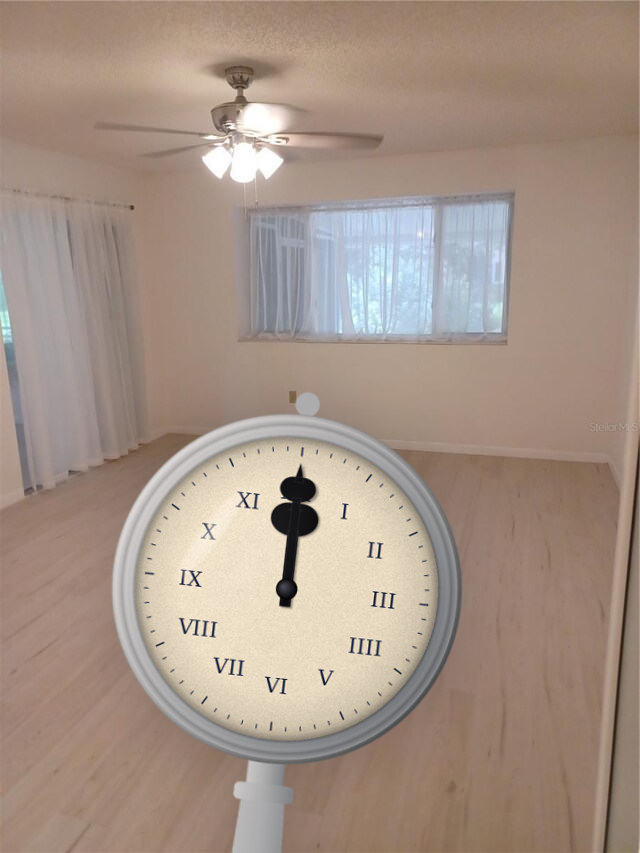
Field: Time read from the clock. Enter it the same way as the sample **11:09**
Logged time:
**12:00**
